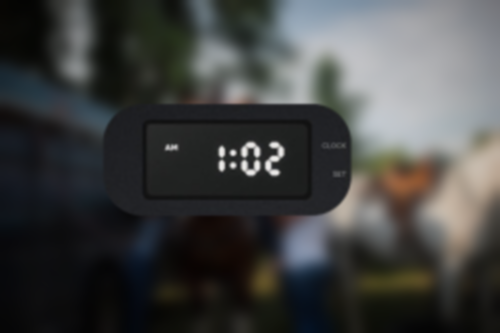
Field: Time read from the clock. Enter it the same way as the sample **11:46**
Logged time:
**1:02**
